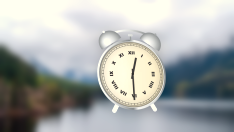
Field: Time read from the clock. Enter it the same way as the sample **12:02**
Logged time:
**12:30**
